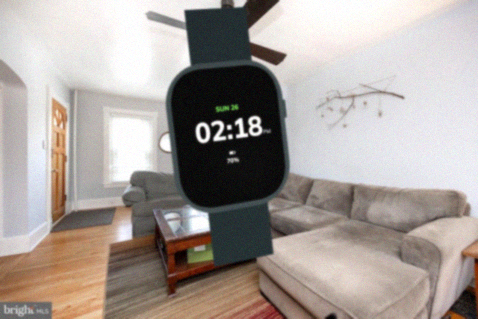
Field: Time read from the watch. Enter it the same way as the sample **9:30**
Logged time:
**2:18**
